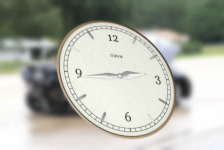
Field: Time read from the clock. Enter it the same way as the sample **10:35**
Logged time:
**2:44**
